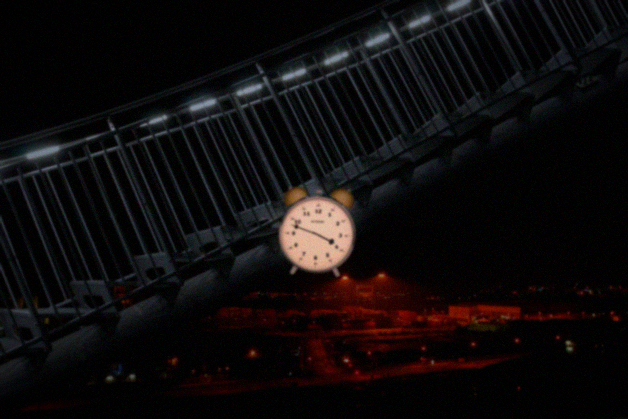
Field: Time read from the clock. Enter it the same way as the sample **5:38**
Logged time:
**3:48**
